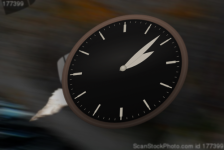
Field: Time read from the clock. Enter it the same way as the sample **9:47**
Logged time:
**2:08**
